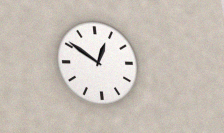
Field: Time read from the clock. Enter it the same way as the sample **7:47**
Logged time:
**12:51**
